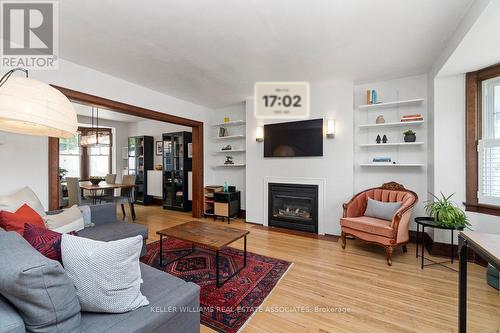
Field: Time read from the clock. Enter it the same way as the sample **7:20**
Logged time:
**17:02**
